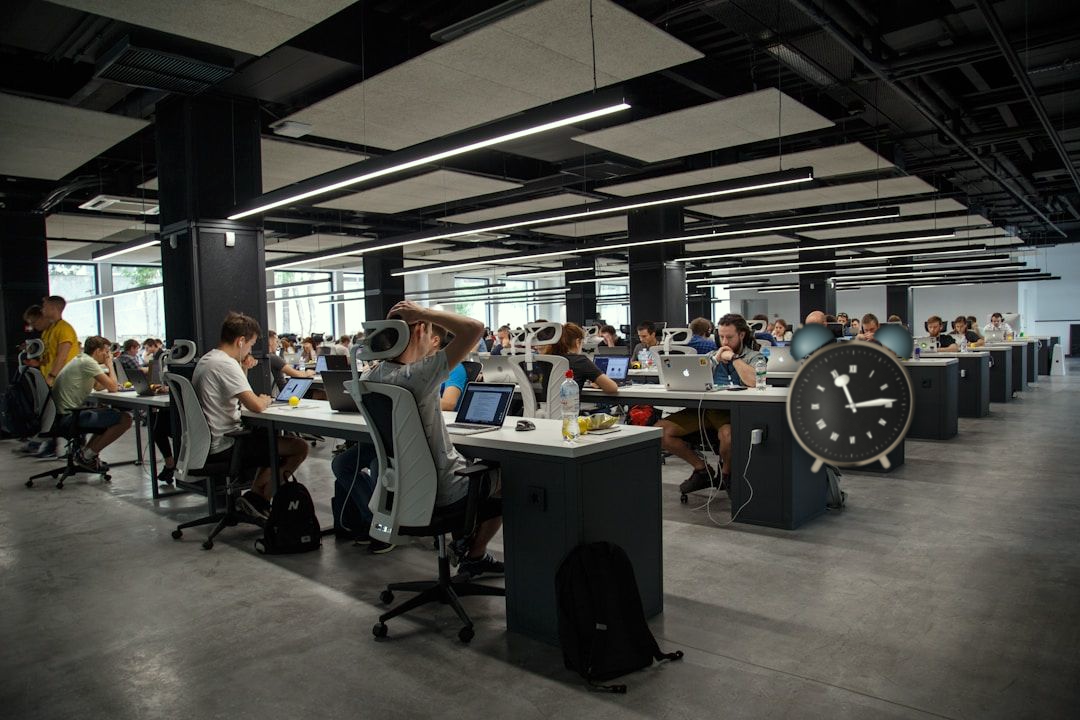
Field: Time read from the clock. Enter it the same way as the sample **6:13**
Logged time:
**11:14**
